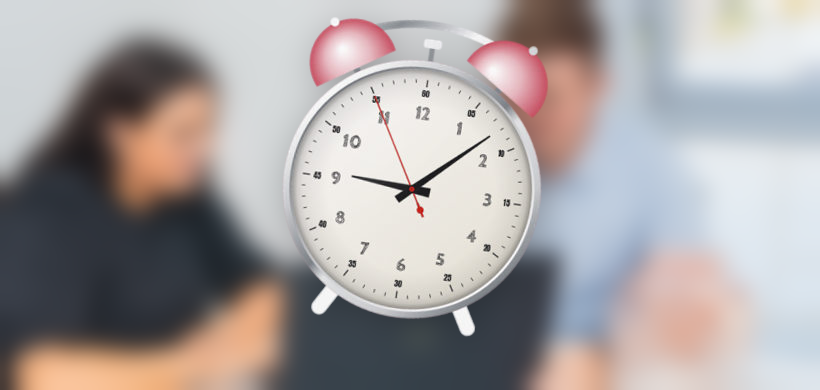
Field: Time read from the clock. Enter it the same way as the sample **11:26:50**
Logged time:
**9:07:55**
